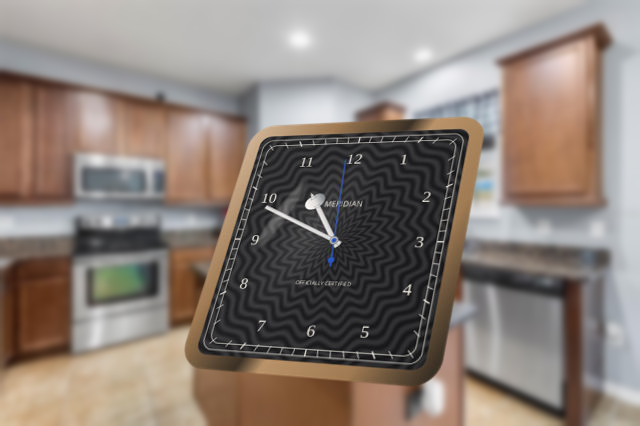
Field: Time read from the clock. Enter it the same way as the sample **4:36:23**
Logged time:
**10:48:59**
